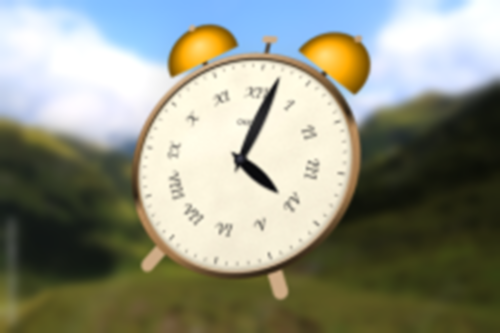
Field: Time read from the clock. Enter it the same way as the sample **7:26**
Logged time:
**4:02**
